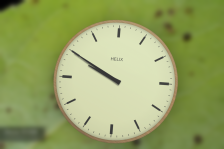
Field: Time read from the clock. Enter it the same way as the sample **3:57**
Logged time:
**9:50**
